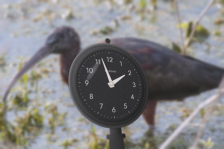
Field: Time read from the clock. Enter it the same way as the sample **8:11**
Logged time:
**1:57**
